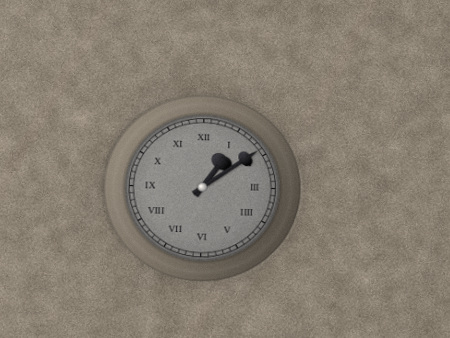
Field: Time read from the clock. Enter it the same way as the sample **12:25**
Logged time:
**1:09**
